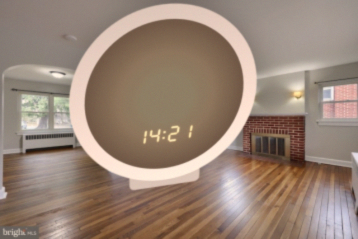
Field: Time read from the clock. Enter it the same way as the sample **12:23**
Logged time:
**14:21**
